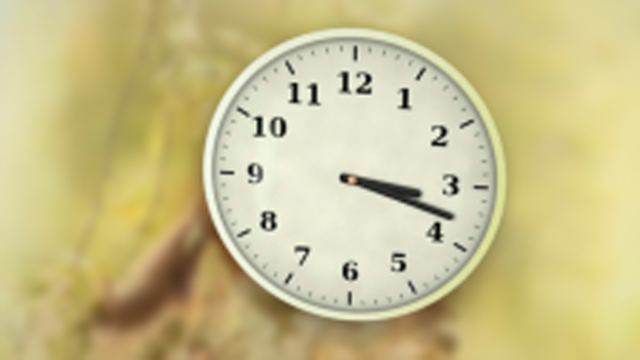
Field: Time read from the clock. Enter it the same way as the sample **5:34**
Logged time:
**3:18**
